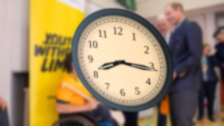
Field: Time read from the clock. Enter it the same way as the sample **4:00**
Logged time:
**8:16**
